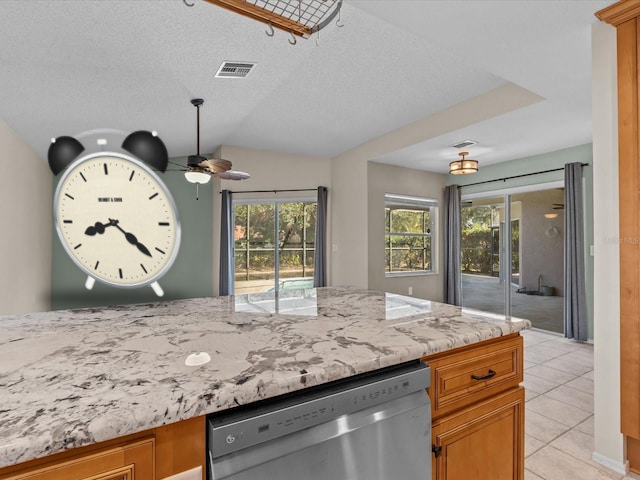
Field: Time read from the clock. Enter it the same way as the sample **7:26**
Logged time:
**8:22**
